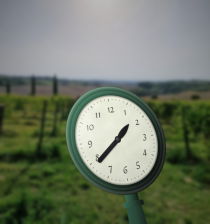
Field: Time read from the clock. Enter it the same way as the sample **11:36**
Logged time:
**1:39**
